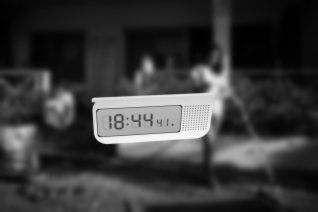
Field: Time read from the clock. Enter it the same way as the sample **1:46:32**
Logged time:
**18:44:41**
